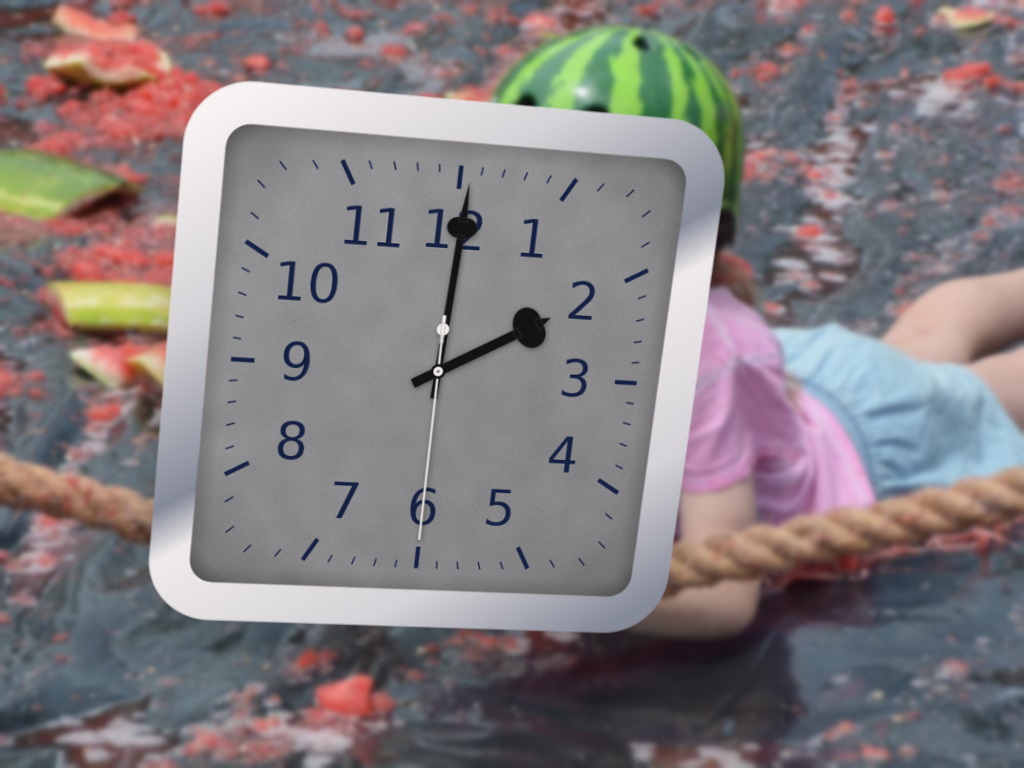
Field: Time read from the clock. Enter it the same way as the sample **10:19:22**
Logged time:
**2:00:30**
